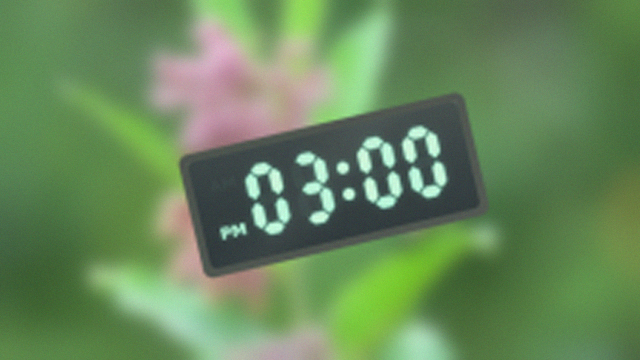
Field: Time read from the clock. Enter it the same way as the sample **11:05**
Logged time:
**3:00**
